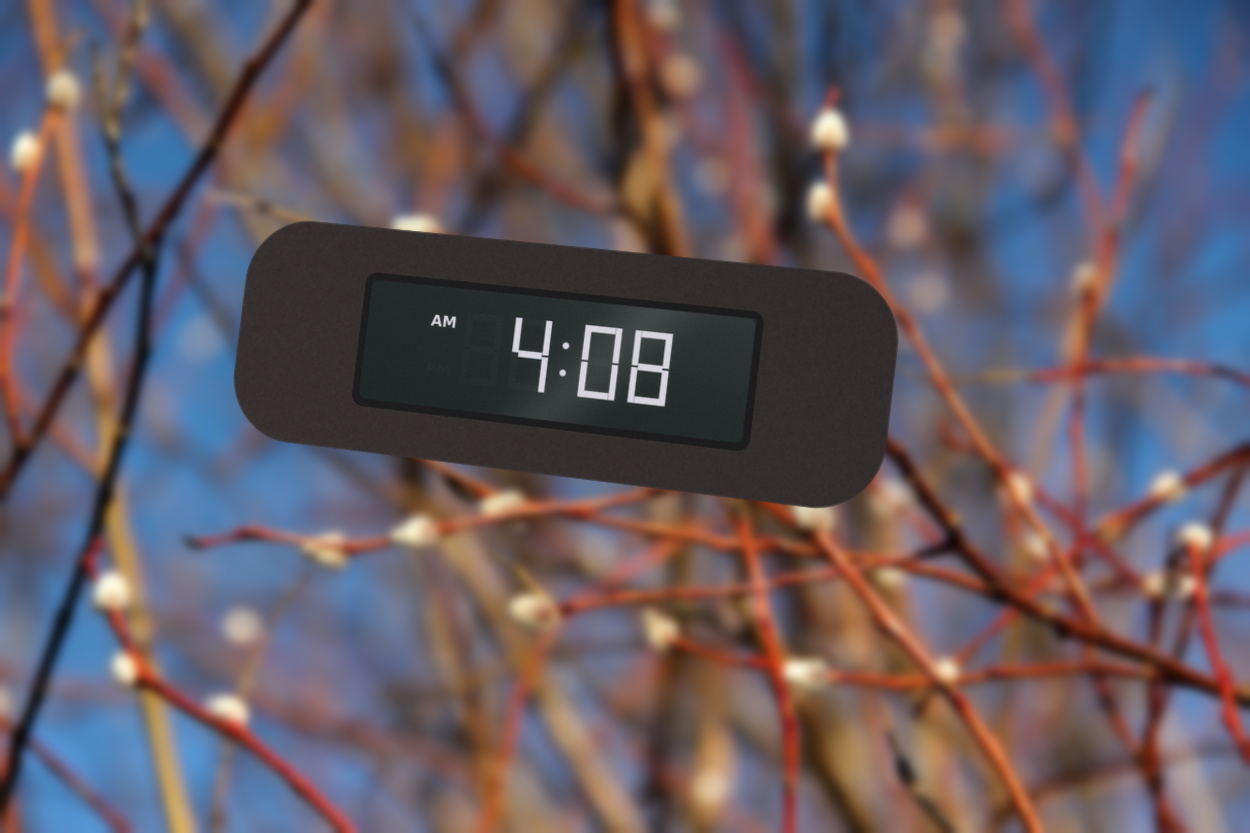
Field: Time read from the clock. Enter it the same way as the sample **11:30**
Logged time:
**4:08**
